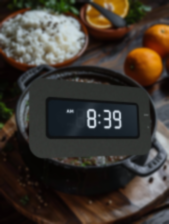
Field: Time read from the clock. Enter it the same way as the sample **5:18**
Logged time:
**8:39**
